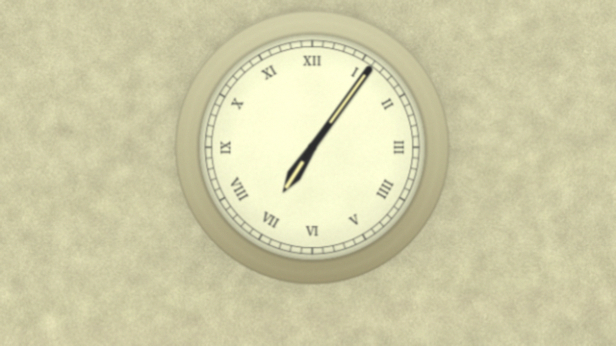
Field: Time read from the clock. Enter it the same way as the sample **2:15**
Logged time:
**7:06**
